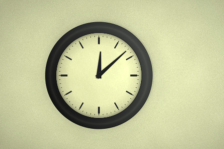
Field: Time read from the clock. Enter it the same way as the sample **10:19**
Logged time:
**12:08**
